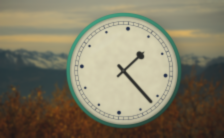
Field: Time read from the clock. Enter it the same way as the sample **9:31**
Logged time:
**1:22**
